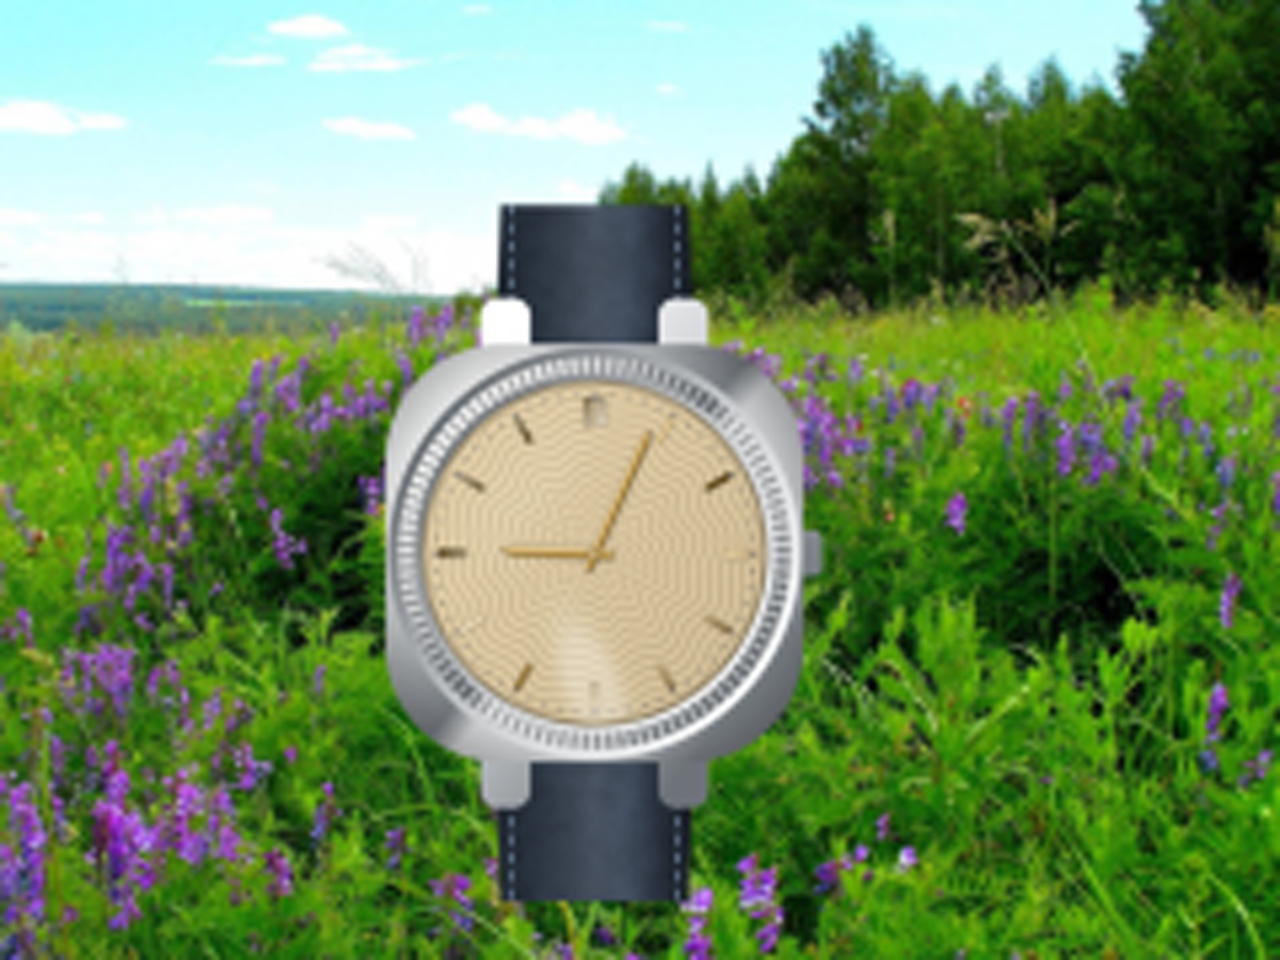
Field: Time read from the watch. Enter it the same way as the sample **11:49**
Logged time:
**9:04**
